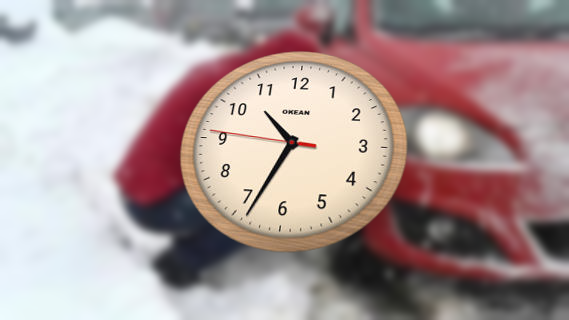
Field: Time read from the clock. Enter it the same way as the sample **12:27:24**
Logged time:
**10:33:46**
